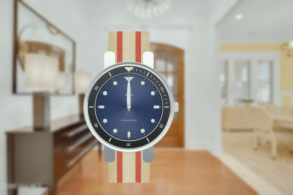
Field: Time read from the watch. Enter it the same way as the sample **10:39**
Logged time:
**12:00**
